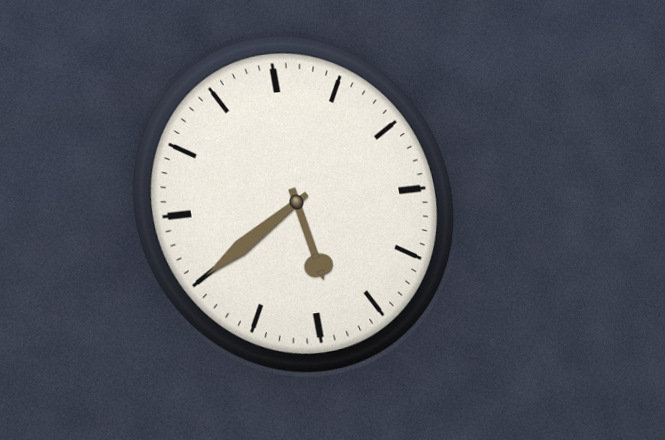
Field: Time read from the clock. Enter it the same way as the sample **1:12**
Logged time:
**5:40**
